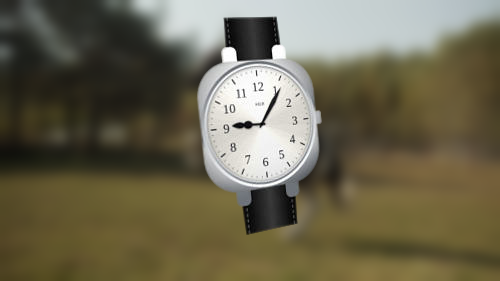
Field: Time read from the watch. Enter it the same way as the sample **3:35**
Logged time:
**9:06**
